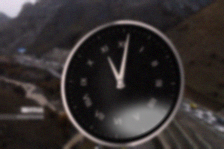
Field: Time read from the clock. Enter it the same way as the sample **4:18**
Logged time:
**11:01**
